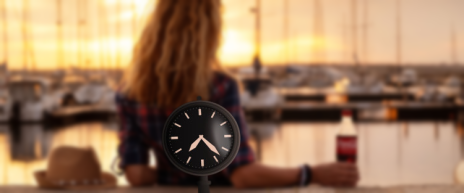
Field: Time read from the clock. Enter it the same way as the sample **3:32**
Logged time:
**7:23**
